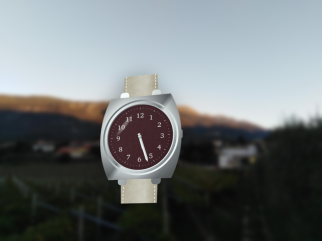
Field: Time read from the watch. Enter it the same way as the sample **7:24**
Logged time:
**5:27**
